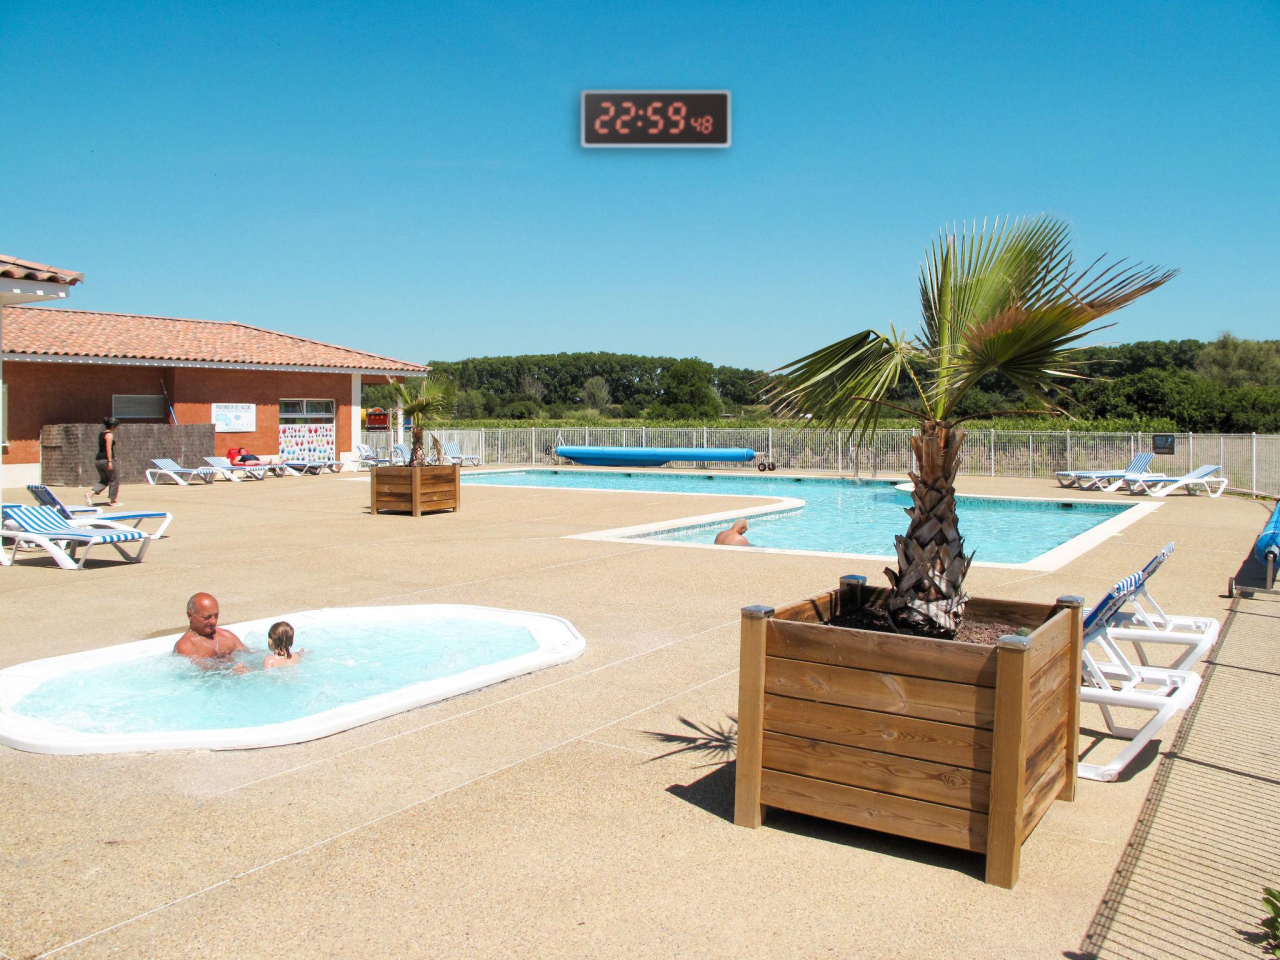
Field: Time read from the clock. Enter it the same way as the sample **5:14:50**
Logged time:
**22:59:48**
